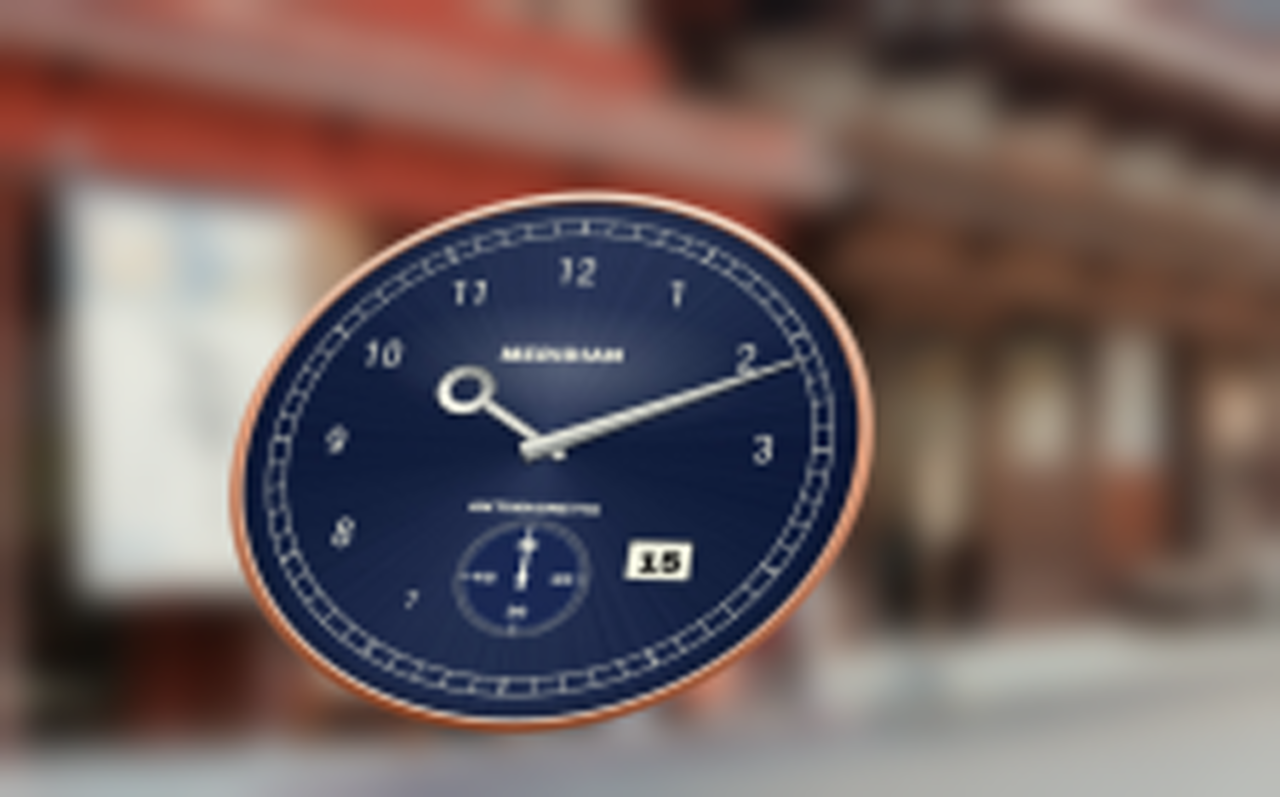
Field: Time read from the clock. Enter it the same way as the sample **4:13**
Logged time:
**10:11**
